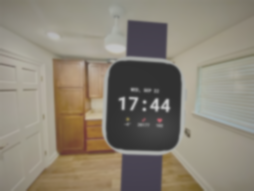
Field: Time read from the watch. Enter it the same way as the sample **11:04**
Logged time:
**17:44**
